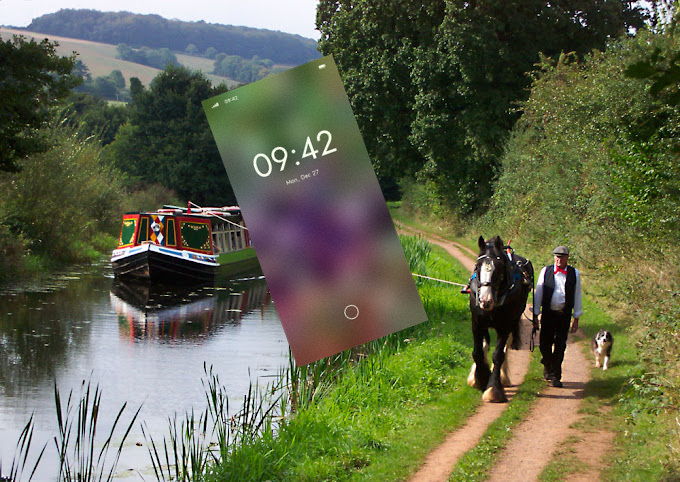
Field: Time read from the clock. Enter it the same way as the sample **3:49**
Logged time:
**9:42**
